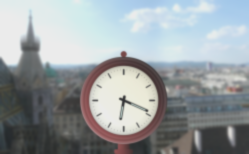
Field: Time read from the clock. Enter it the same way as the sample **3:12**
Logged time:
**6:19**
